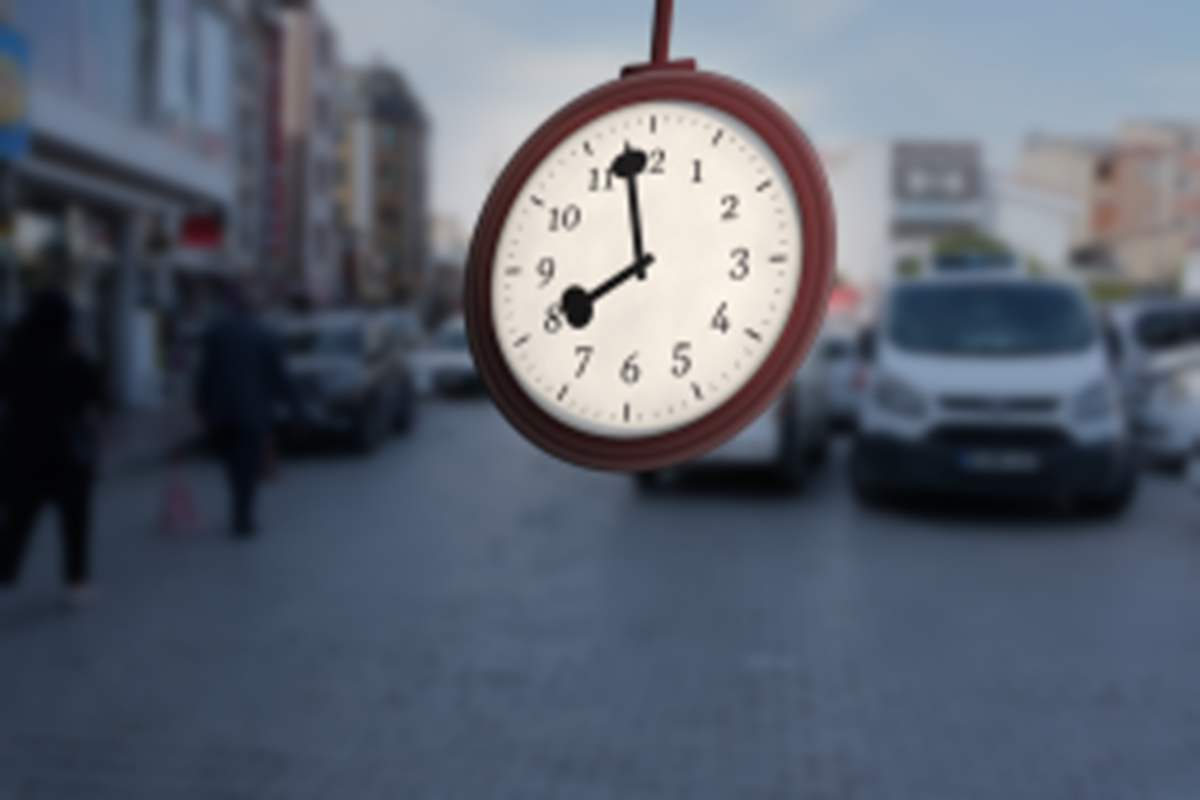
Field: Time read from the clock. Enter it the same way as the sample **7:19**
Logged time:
**7:58**
